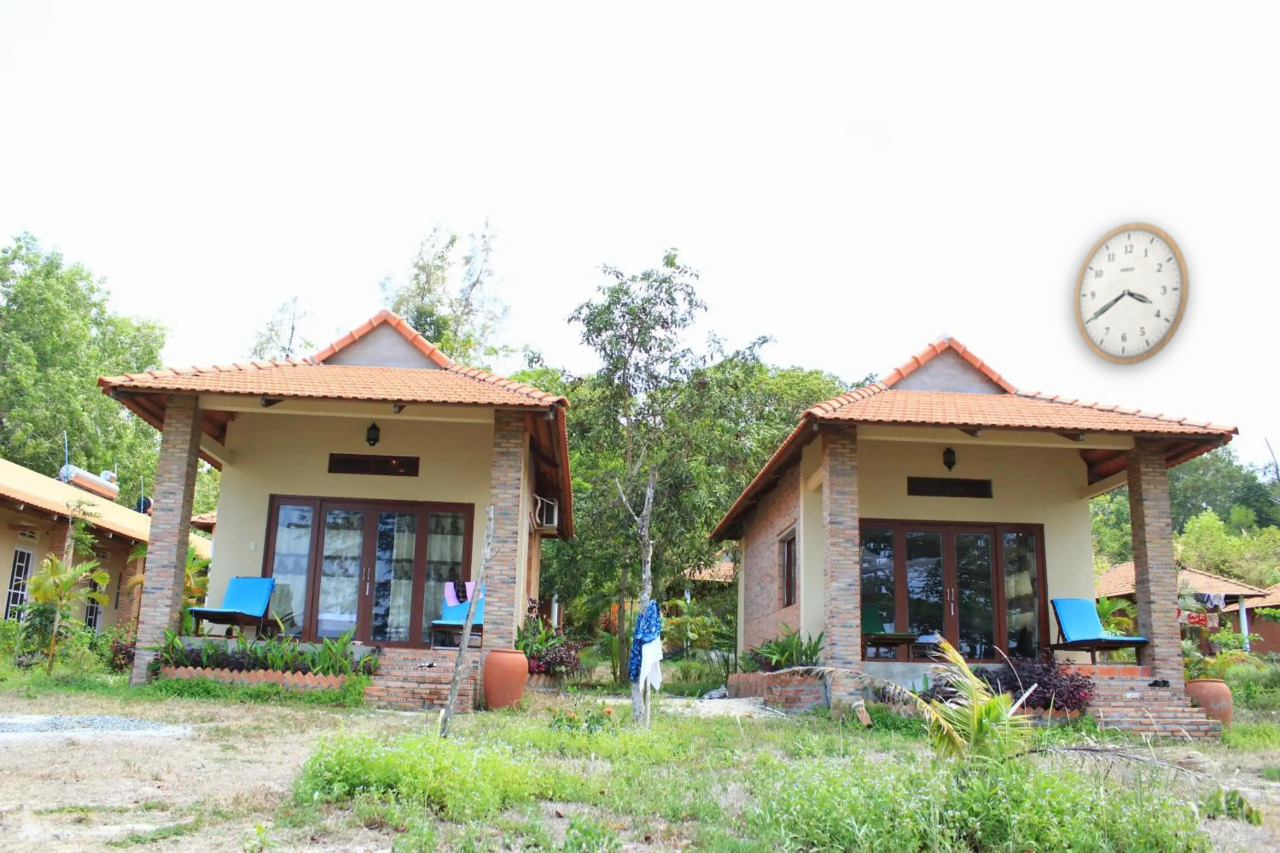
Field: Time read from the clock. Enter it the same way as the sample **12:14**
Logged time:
**3:40**
